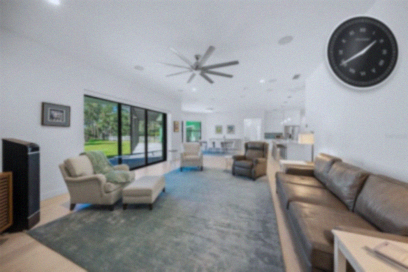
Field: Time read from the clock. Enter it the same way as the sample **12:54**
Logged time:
**1:40**
